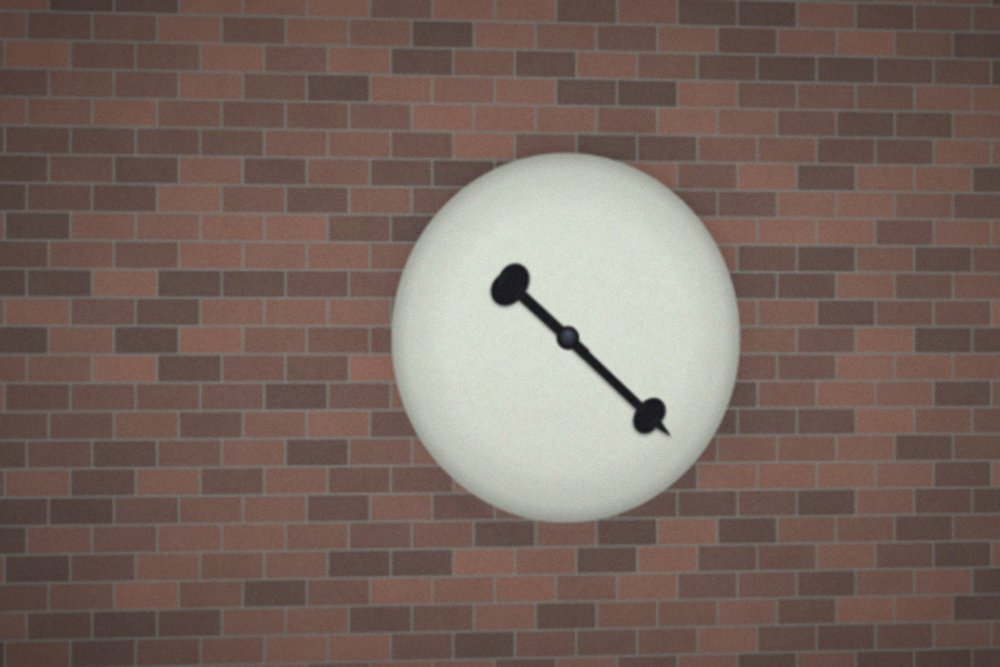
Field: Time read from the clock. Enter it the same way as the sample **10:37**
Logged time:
**10:22**
